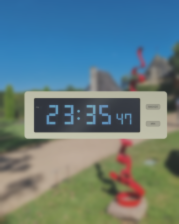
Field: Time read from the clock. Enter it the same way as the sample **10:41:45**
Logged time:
**23:35:47**
